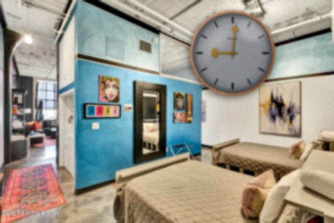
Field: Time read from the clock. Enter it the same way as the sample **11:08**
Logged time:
**9:01**
